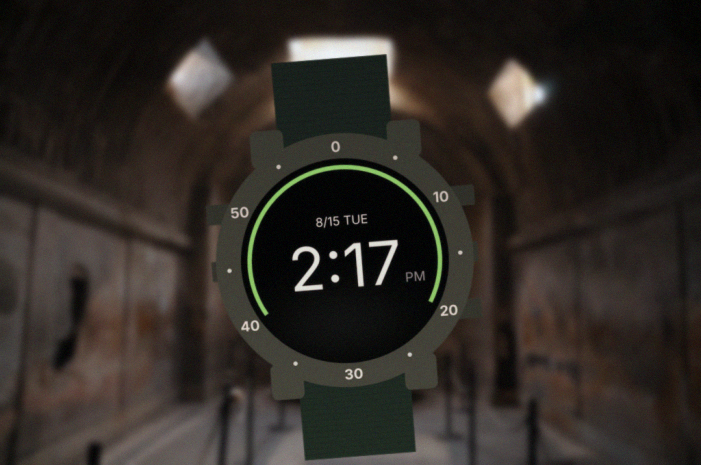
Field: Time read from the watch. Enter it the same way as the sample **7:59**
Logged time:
**2:17**
